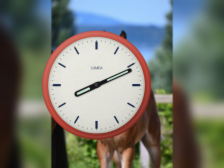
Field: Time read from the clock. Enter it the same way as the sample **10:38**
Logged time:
**8:11**
